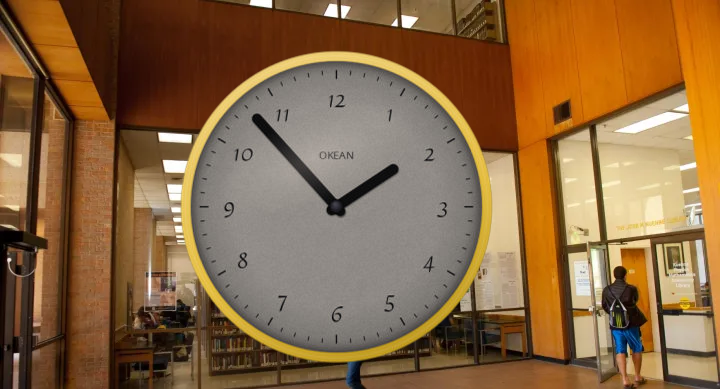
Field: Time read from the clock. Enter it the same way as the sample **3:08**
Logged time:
**1:53**
